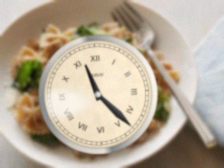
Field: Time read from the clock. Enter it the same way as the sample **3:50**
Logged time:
**11:23**
